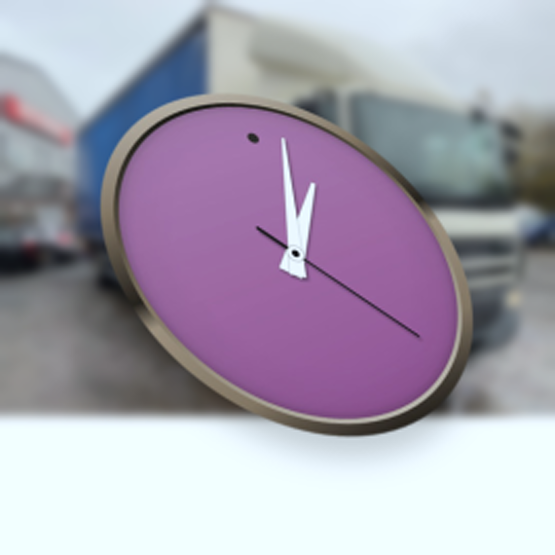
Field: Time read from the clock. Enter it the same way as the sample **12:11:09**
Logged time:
**1:02:22**
